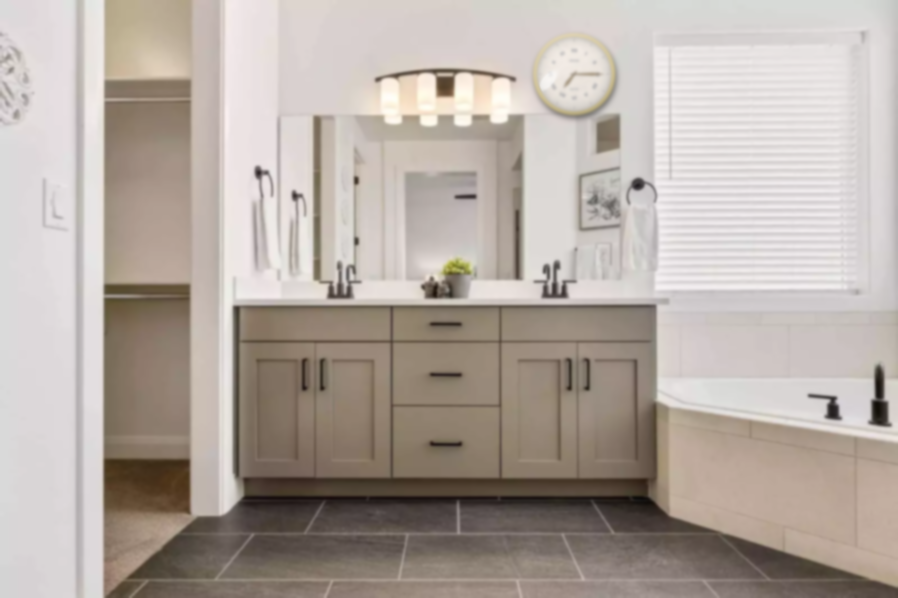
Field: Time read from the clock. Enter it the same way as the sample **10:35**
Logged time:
**7:15**
